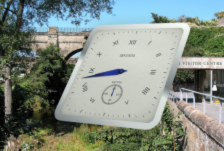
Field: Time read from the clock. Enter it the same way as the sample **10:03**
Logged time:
**8:43**
